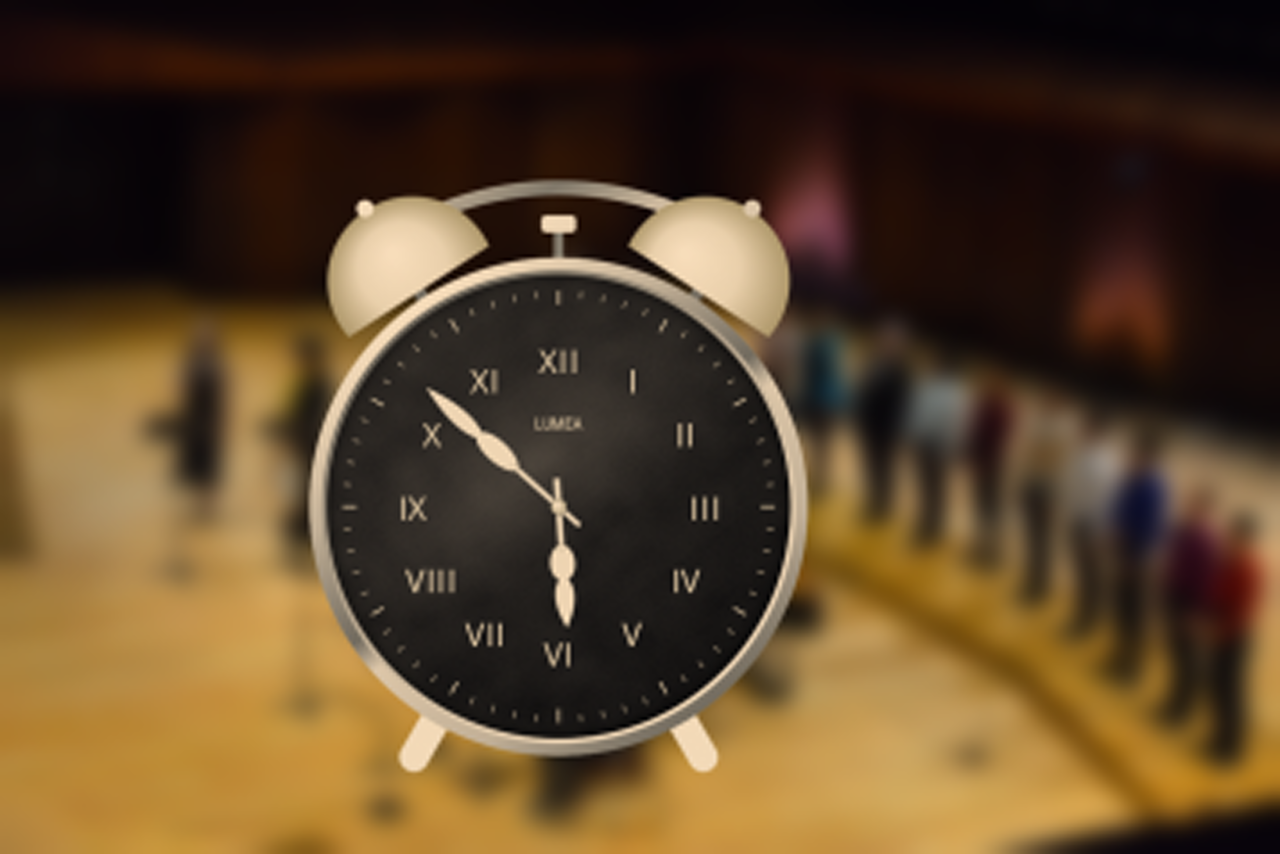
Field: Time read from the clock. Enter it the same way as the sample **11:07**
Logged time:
**5:52**
